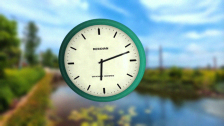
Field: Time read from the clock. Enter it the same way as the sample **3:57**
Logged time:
**6:12**
